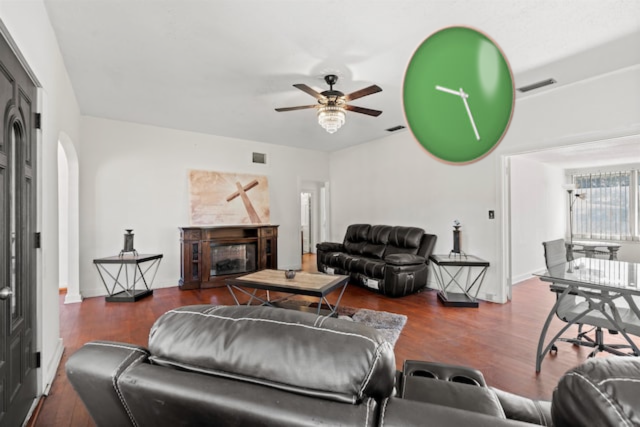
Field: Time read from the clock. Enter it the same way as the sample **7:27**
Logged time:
**9:26**
